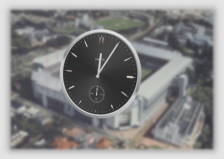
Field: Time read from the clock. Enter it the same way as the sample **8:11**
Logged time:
**12:05**
